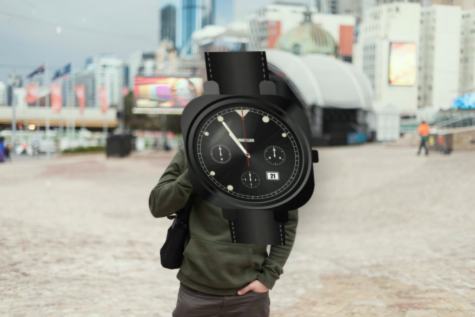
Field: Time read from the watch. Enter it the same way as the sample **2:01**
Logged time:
**10:55**
